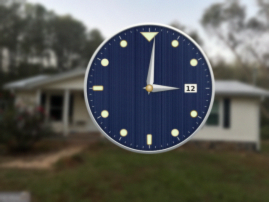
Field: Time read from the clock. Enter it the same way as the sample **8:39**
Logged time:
**3:01**
